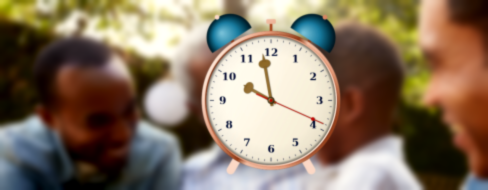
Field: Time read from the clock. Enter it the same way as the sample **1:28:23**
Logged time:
**9:58:19**
